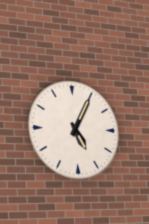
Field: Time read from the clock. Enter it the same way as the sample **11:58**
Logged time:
**5:05**
